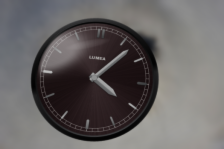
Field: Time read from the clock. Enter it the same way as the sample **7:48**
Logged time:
**4:07**
